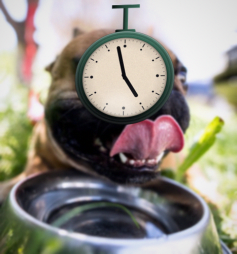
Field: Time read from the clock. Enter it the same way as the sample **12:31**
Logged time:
**4:58**
